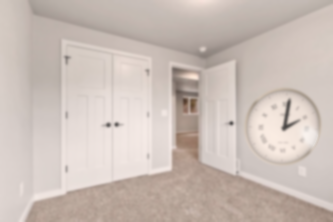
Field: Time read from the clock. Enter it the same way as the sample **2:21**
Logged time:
**2:01**
